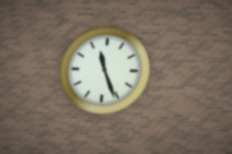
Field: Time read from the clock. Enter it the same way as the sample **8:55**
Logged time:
**11:26**
